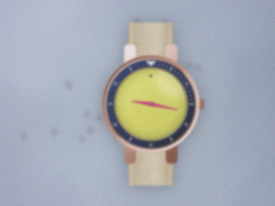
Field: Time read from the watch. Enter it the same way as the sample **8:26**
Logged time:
**9:17**
